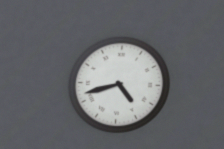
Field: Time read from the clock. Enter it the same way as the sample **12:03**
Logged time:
**4:42**
